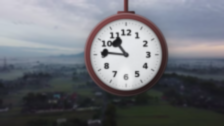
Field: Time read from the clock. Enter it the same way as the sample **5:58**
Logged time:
**10:46**
